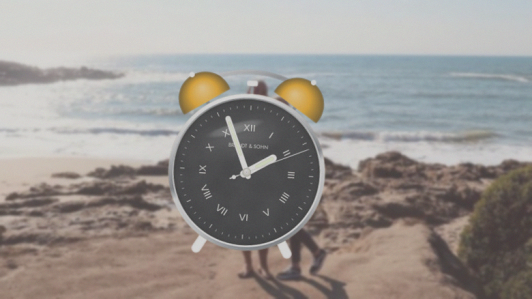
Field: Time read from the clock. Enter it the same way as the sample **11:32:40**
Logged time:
**1:56:11**
